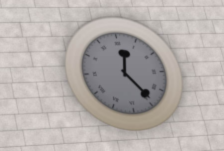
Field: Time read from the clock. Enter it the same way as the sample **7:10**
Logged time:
**12:24**
